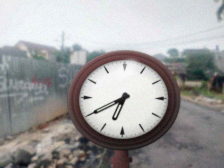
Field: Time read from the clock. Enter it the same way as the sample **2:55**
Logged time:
**6:40**
